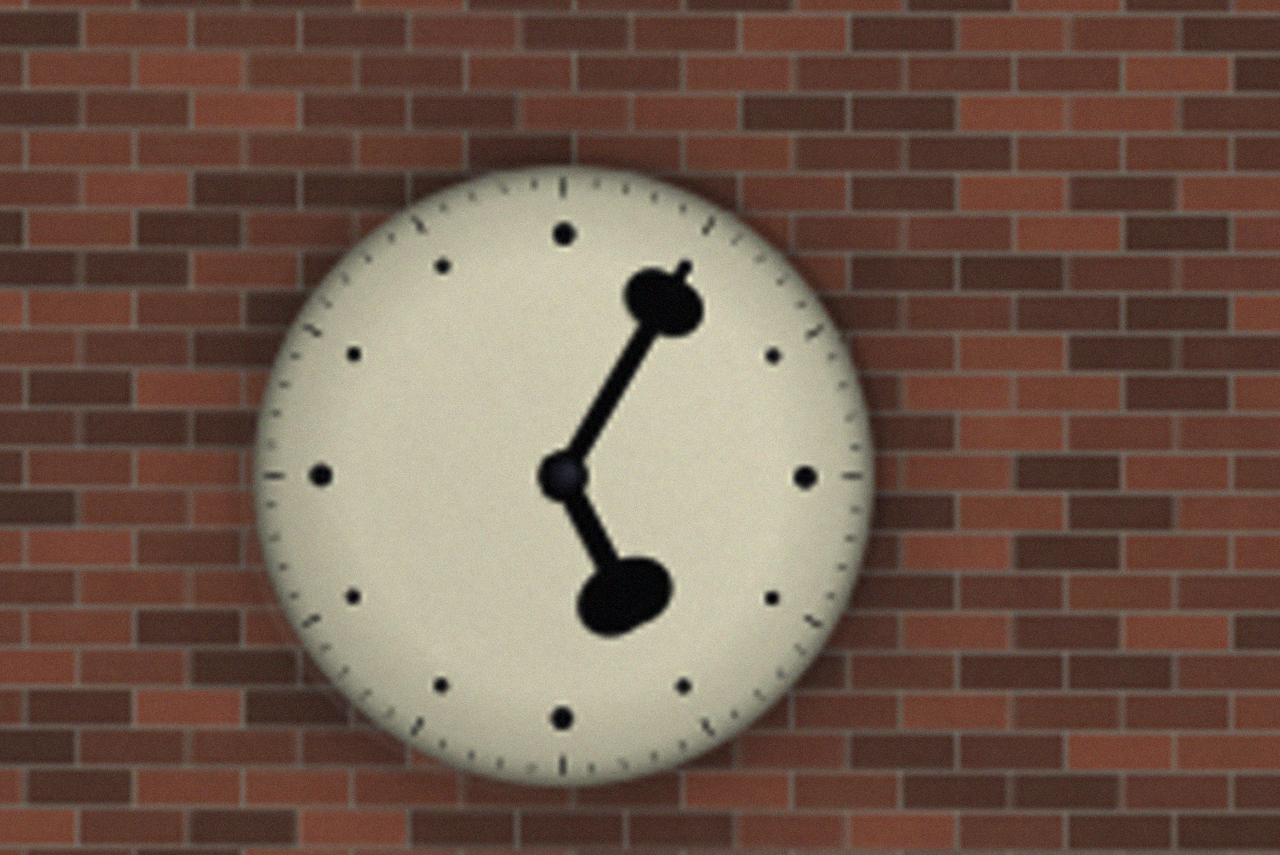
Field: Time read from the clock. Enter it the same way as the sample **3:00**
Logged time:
**5:05**
